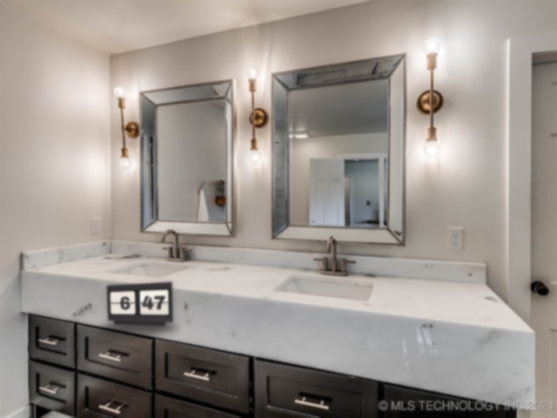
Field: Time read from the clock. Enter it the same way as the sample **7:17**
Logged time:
**6:47**
